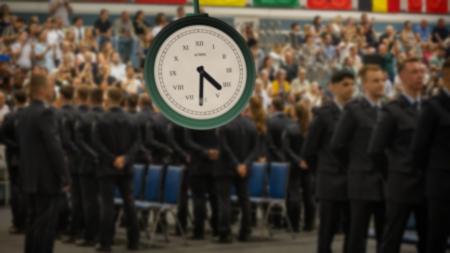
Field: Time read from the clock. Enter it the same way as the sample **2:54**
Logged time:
**4:31**
